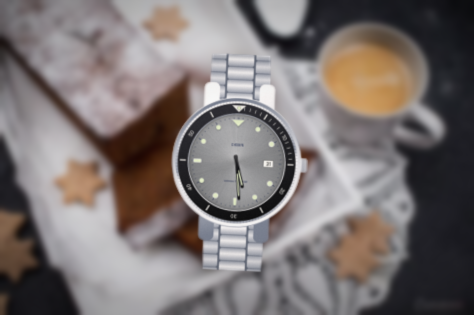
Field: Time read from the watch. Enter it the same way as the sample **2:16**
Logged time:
**5:29**
